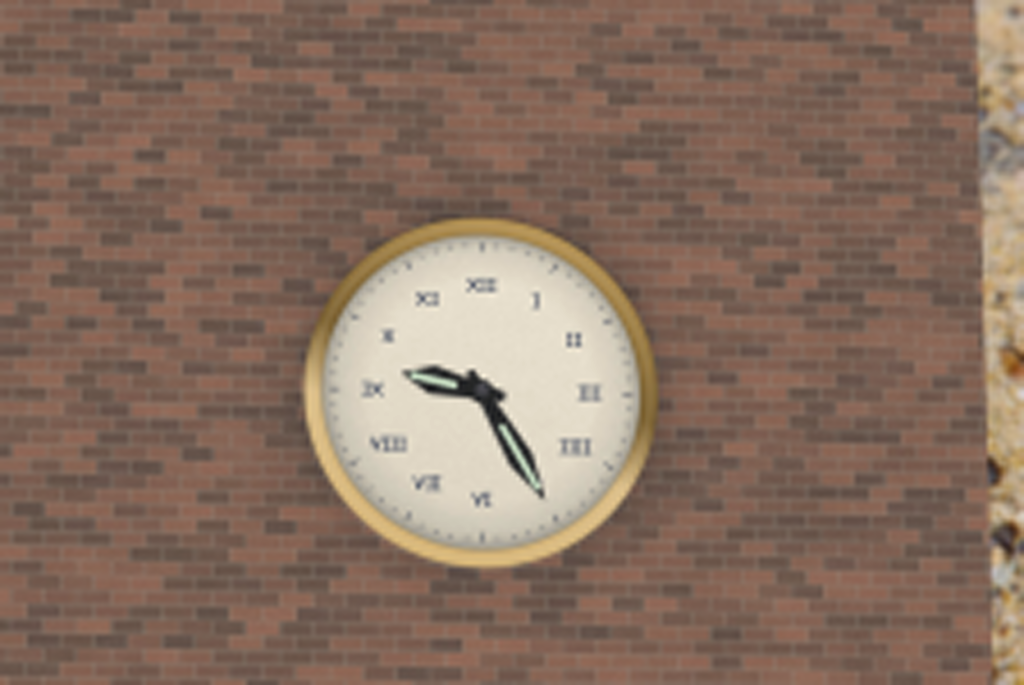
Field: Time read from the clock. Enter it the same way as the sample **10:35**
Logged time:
**9:25**
